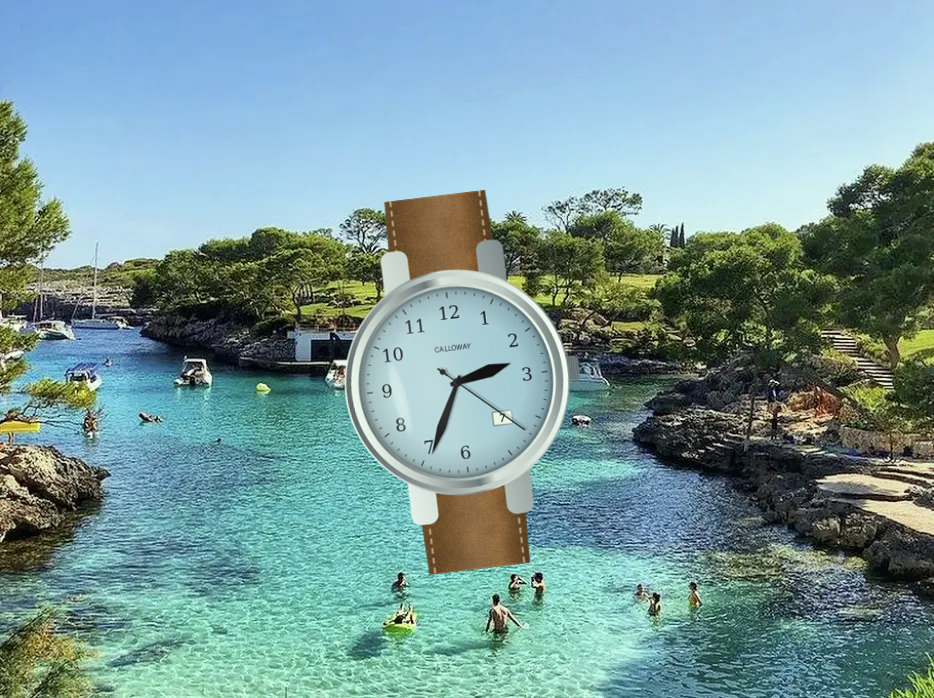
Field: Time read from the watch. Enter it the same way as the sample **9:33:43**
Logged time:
**2:34:22**
